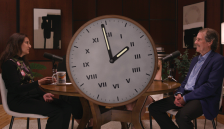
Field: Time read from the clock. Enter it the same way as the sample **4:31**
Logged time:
**1:59**
